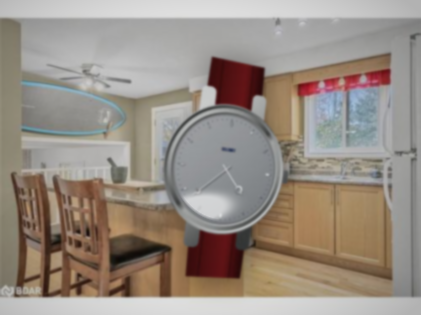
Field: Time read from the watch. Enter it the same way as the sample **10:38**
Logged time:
**4:38**
